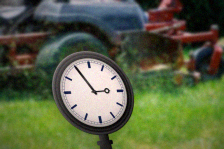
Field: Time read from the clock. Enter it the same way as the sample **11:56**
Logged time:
**2:55**
